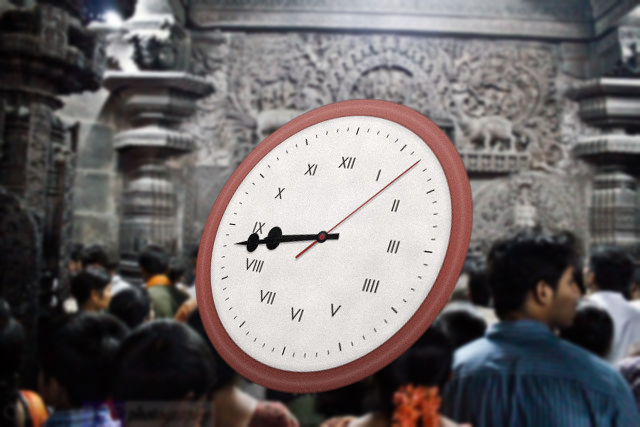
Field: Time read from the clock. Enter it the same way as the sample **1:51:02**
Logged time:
**8:43:07**
